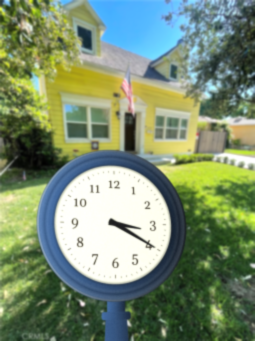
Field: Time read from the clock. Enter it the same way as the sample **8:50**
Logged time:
**3:20**
